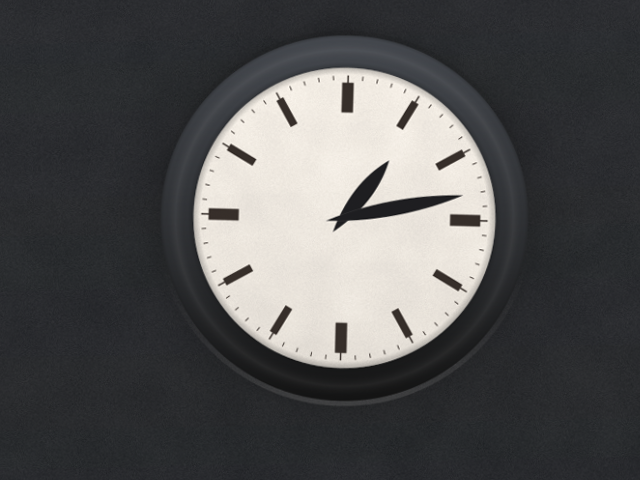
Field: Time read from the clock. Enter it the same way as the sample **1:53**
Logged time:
**1:13**
